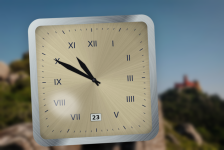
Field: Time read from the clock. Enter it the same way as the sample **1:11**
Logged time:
**10:50**
